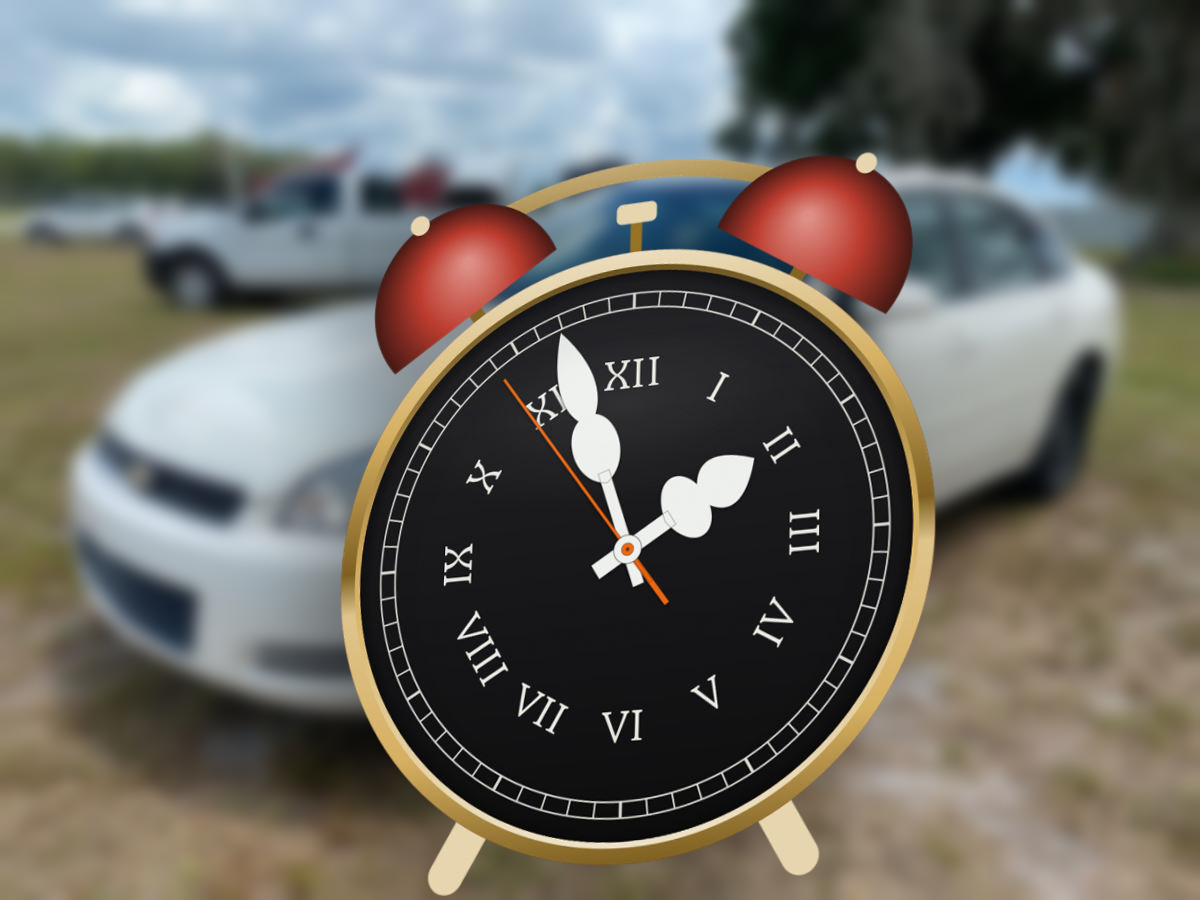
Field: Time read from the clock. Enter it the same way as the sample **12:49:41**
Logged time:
**1:56:54**
